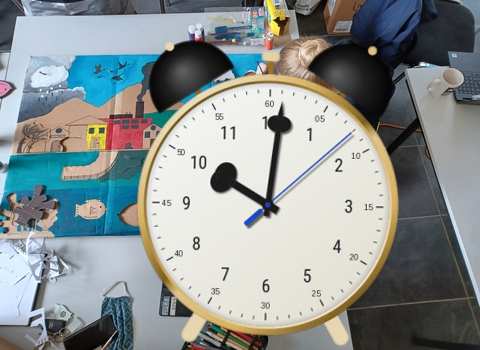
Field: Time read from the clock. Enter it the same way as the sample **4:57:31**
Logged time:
**10:01:08**
